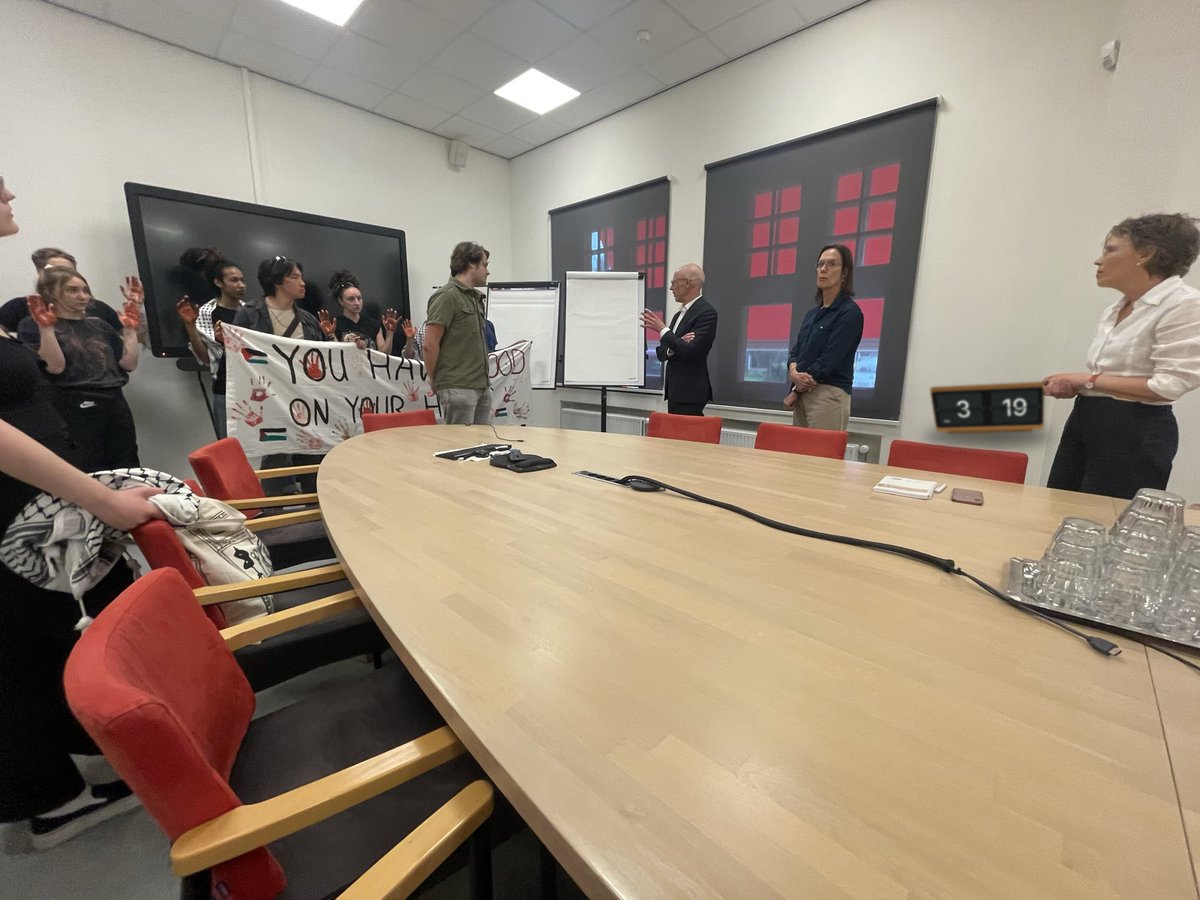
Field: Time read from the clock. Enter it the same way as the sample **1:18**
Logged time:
**3:19**
